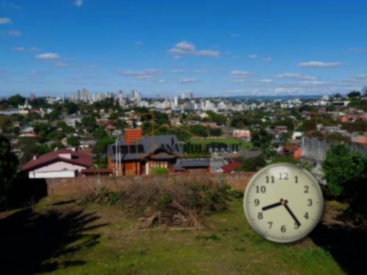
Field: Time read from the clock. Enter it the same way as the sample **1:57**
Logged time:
**8:24**
